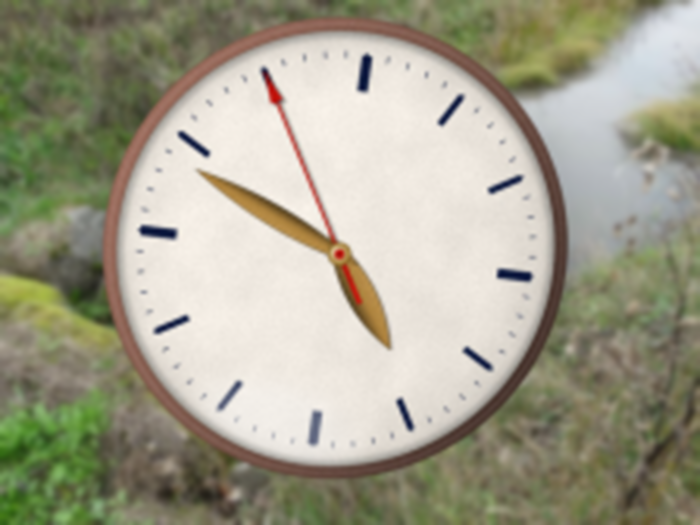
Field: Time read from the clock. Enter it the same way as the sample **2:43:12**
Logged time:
**4:48:55**
